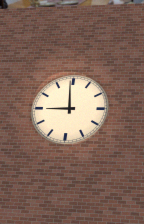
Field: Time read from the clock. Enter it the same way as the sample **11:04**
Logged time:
**8:59**
